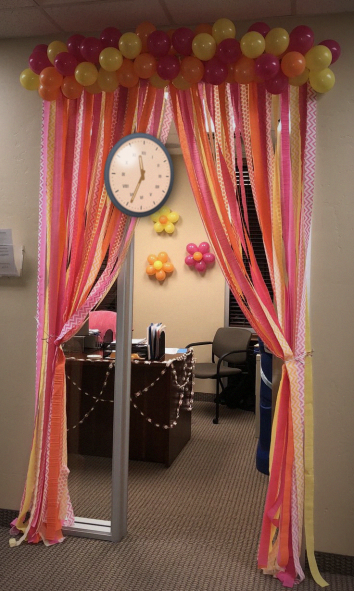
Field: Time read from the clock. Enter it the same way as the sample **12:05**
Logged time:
**11:34**
